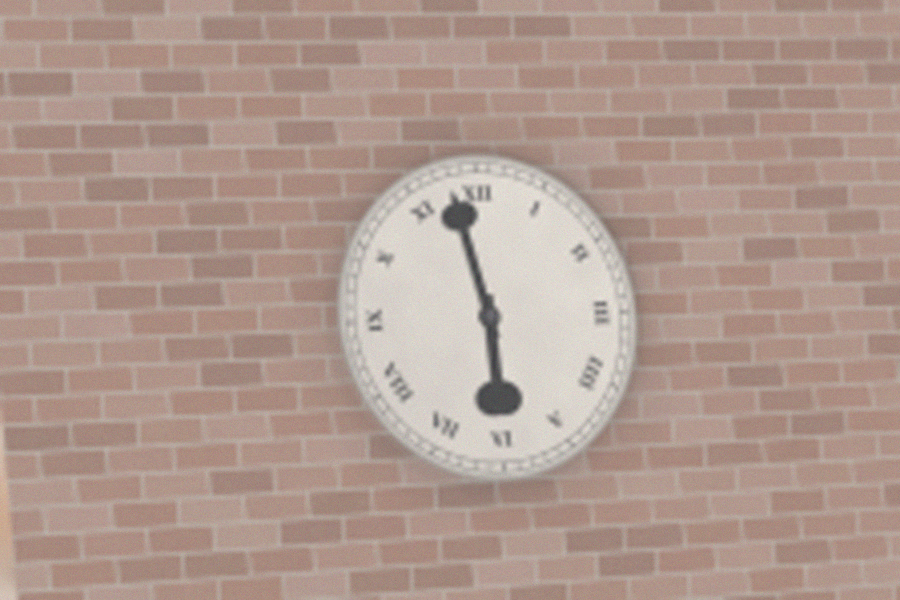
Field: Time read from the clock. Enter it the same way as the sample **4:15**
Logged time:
**5:58**
